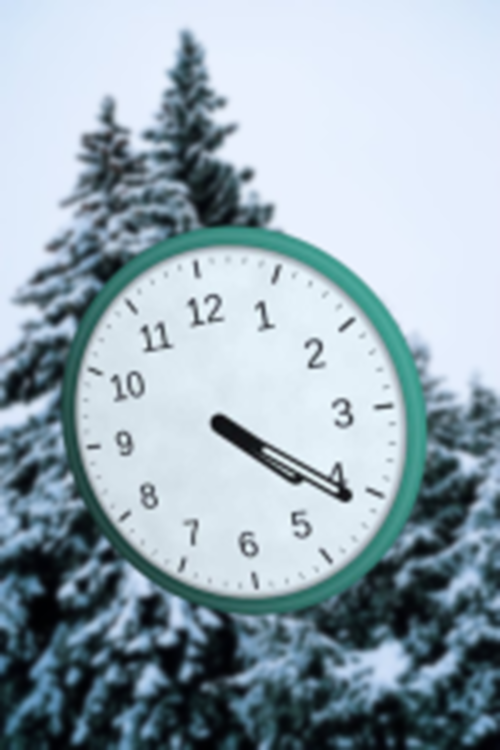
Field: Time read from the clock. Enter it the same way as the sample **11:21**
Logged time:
**4:21**
